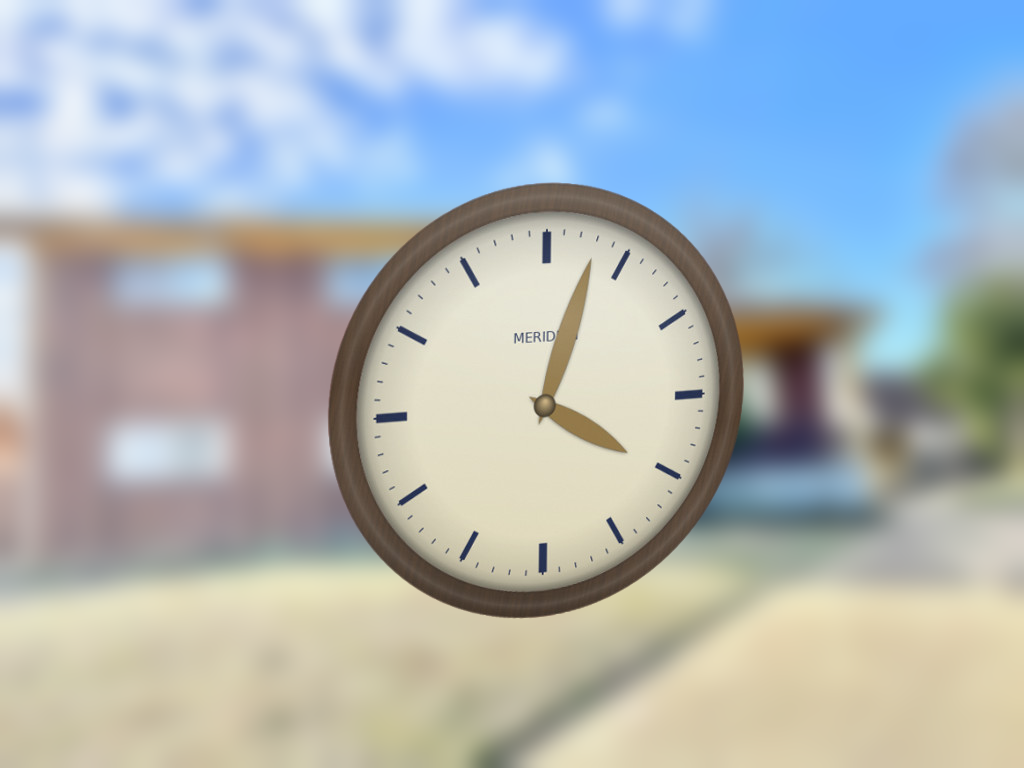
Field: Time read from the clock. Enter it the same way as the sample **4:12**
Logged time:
**4:03**
